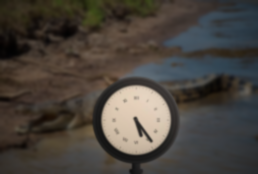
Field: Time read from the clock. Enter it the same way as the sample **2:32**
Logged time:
**5:24**
